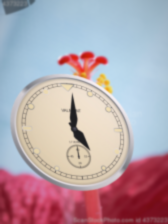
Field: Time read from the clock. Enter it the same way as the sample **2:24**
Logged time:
**5:01**
